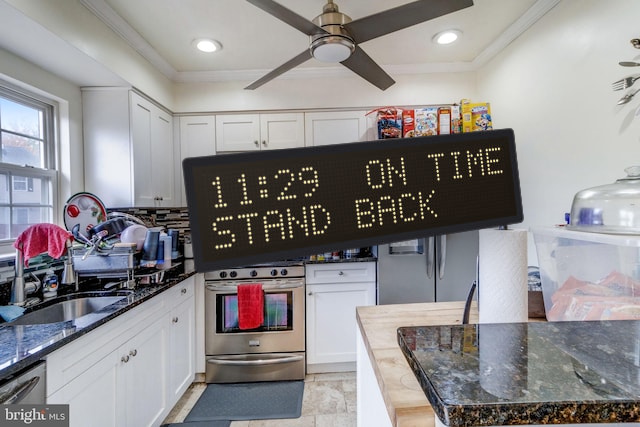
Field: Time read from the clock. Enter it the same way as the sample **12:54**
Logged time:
**11:29**
